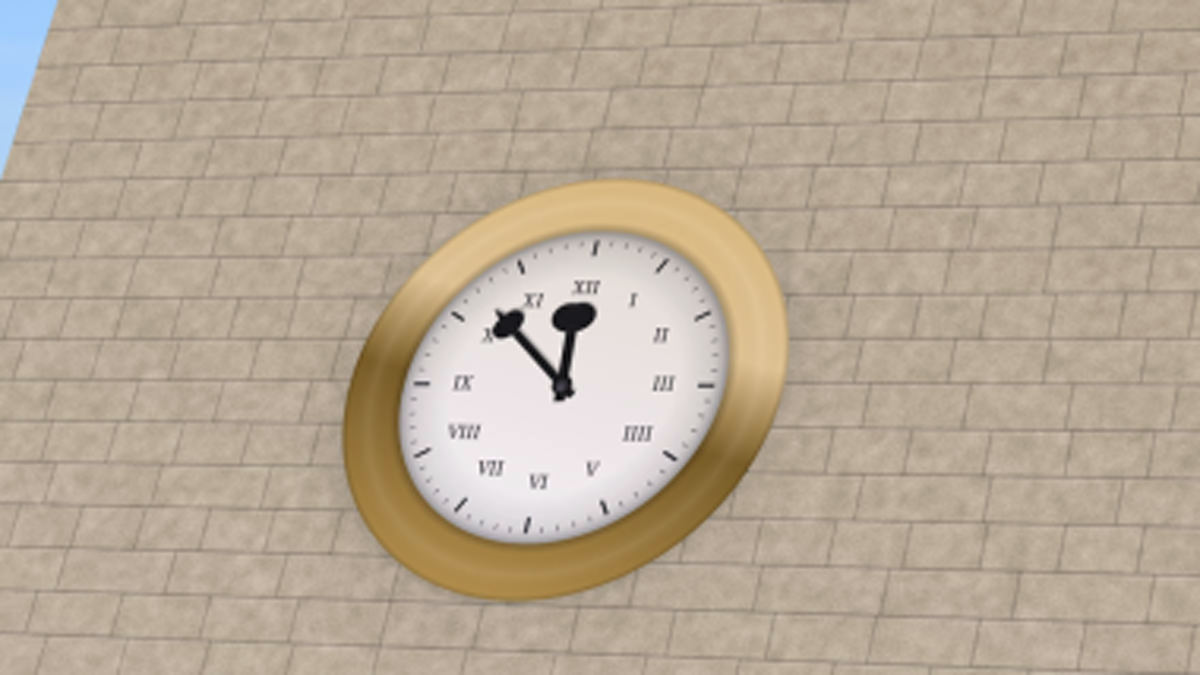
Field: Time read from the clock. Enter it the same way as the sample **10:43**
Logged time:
**11:52**
